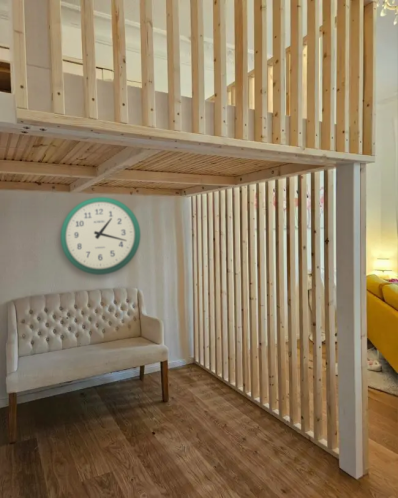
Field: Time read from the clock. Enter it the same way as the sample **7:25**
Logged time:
**1:18**
